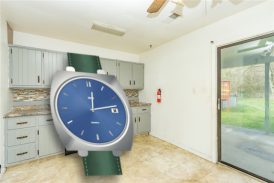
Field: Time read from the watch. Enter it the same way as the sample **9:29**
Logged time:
**12:13**
